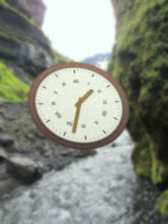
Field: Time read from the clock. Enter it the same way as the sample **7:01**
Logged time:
**1:33**
